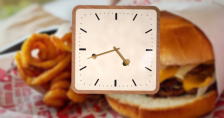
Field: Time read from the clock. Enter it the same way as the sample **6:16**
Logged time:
**4:42**
